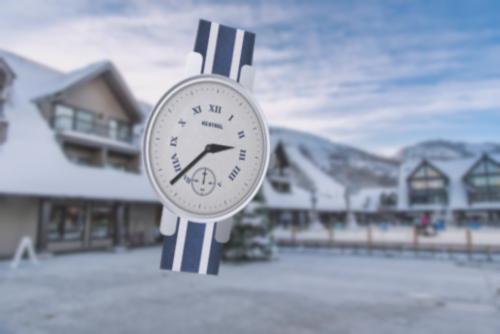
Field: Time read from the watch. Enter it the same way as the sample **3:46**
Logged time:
**2:37**
